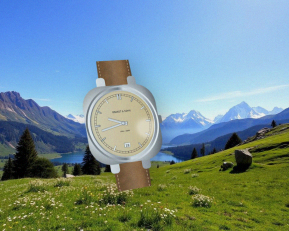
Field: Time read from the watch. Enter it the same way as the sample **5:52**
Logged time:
**9:43**
